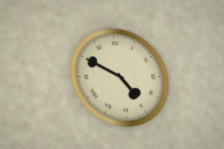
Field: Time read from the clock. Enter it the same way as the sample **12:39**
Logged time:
**4:50**
